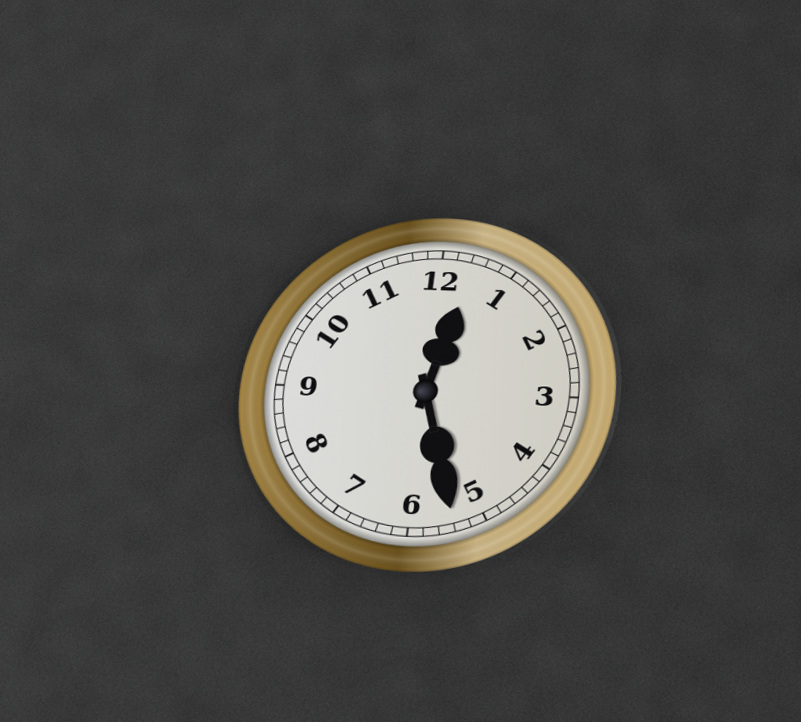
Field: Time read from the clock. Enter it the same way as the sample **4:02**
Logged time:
**12:27**
